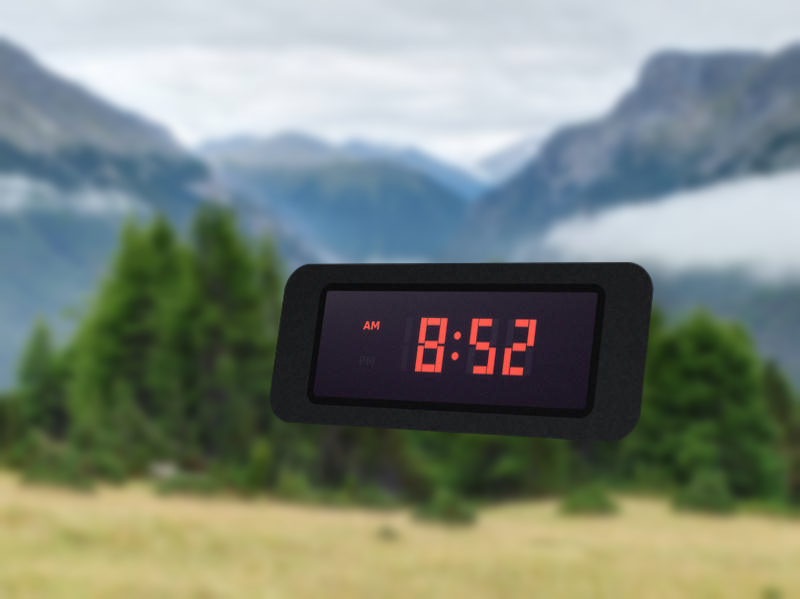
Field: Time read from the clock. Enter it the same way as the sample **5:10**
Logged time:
**8:52**
